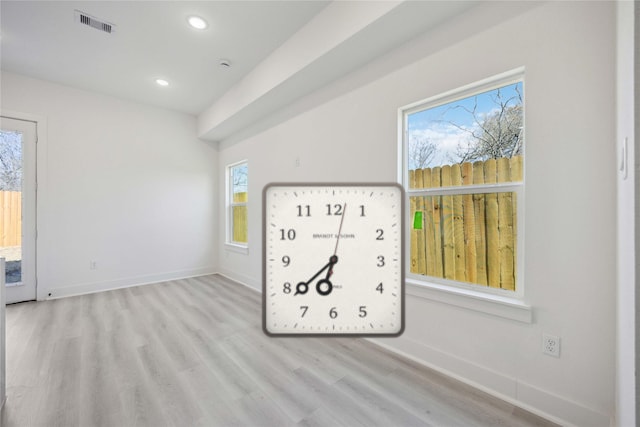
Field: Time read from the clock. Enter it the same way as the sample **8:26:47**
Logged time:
**6:38:02**
